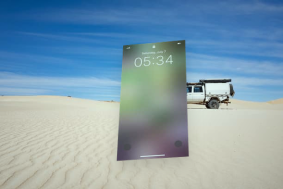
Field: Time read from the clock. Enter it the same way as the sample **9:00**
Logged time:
**5:34**
